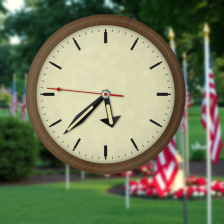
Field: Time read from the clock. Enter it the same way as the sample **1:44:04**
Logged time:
**5:37:46**
